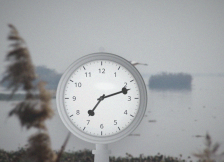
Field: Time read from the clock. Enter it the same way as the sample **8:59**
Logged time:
**7:12**
